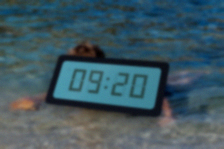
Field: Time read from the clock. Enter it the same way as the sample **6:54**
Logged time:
**9:20**
